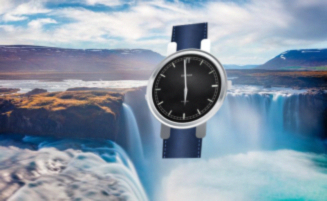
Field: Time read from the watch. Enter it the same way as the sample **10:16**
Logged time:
**5:59**
